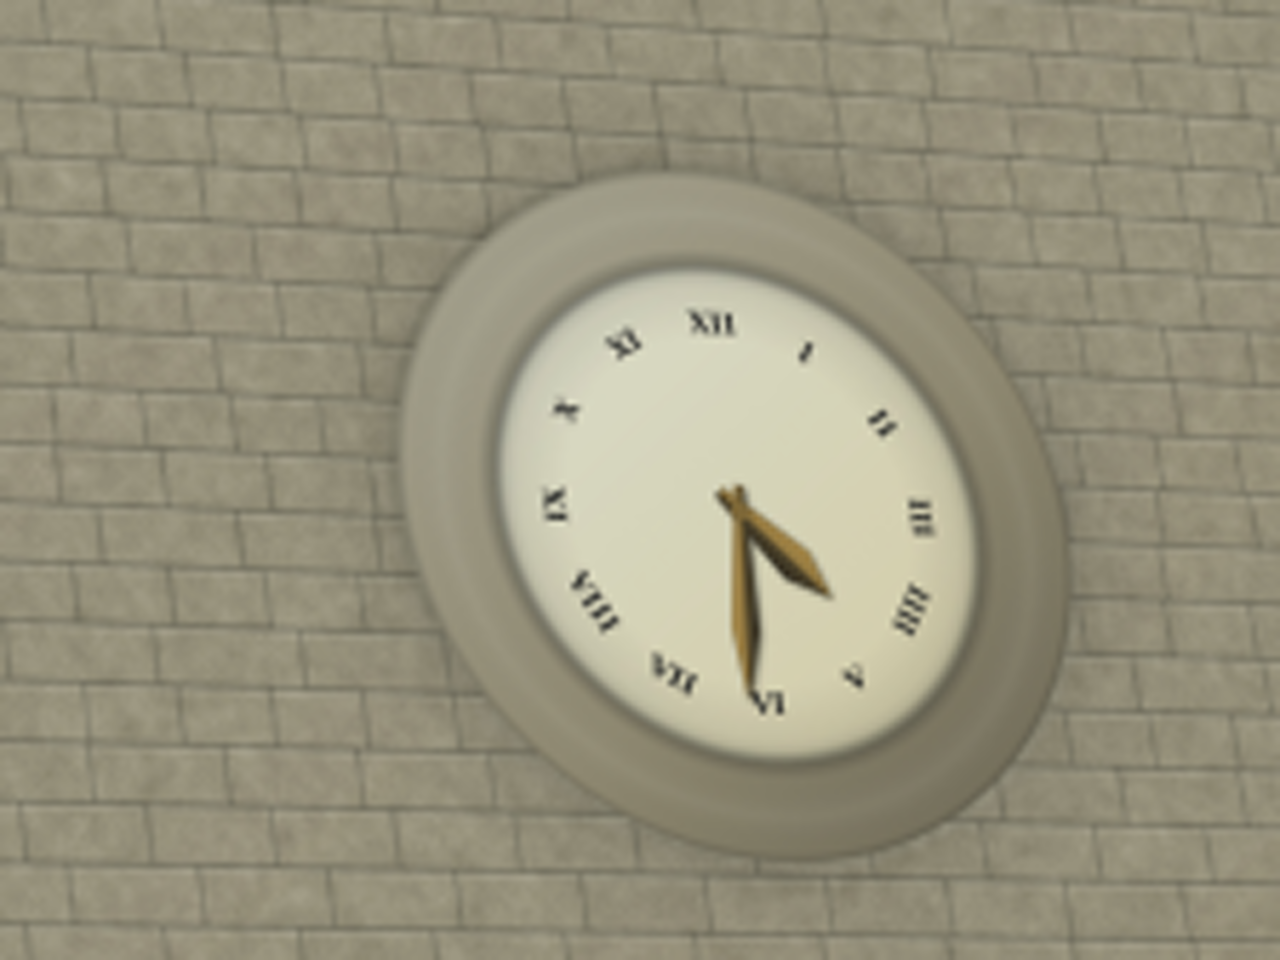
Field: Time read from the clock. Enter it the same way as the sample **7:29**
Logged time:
**4:31**
